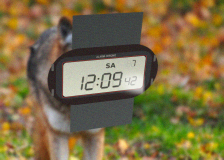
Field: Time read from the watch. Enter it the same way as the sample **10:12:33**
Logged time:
**12:09:42**
